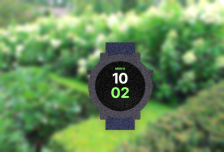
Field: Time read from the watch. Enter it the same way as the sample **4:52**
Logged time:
**10:02**
